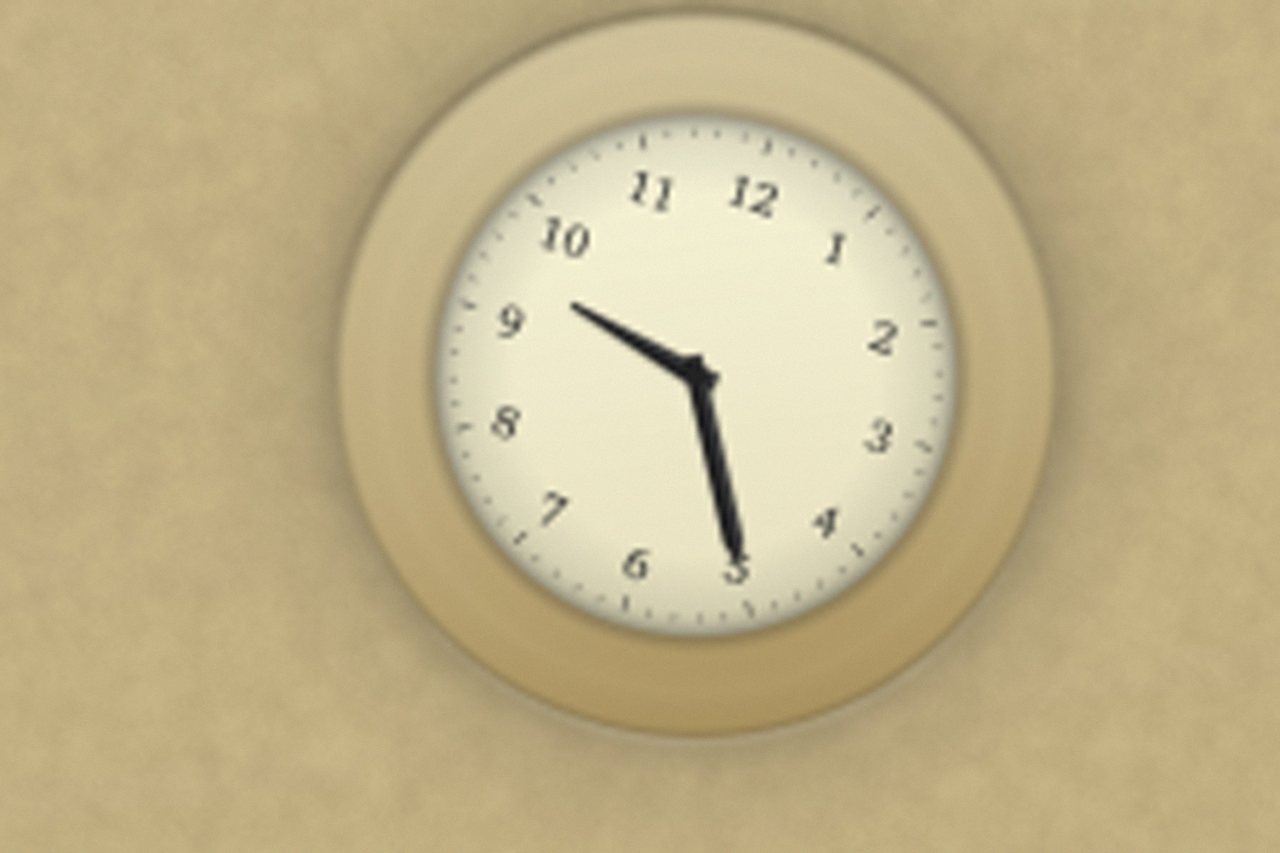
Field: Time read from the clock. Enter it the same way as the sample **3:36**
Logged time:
**9:25**
